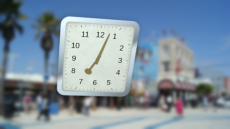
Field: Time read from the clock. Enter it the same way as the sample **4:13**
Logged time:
**7:03**
